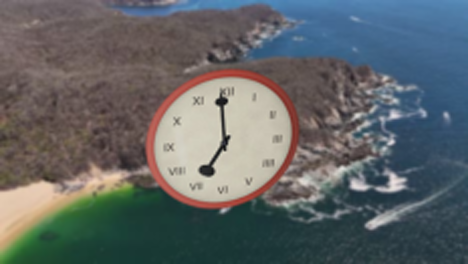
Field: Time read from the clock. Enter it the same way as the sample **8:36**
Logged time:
**6:59**
